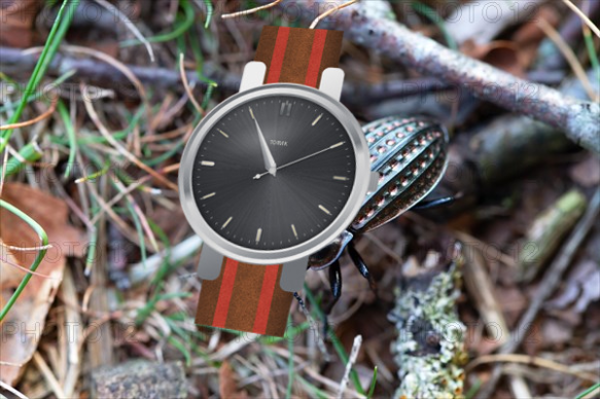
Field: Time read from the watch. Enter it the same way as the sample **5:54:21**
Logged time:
**10:55:10**
